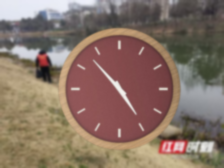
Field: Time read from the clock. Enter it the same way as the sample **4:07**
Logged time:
**4:53**
